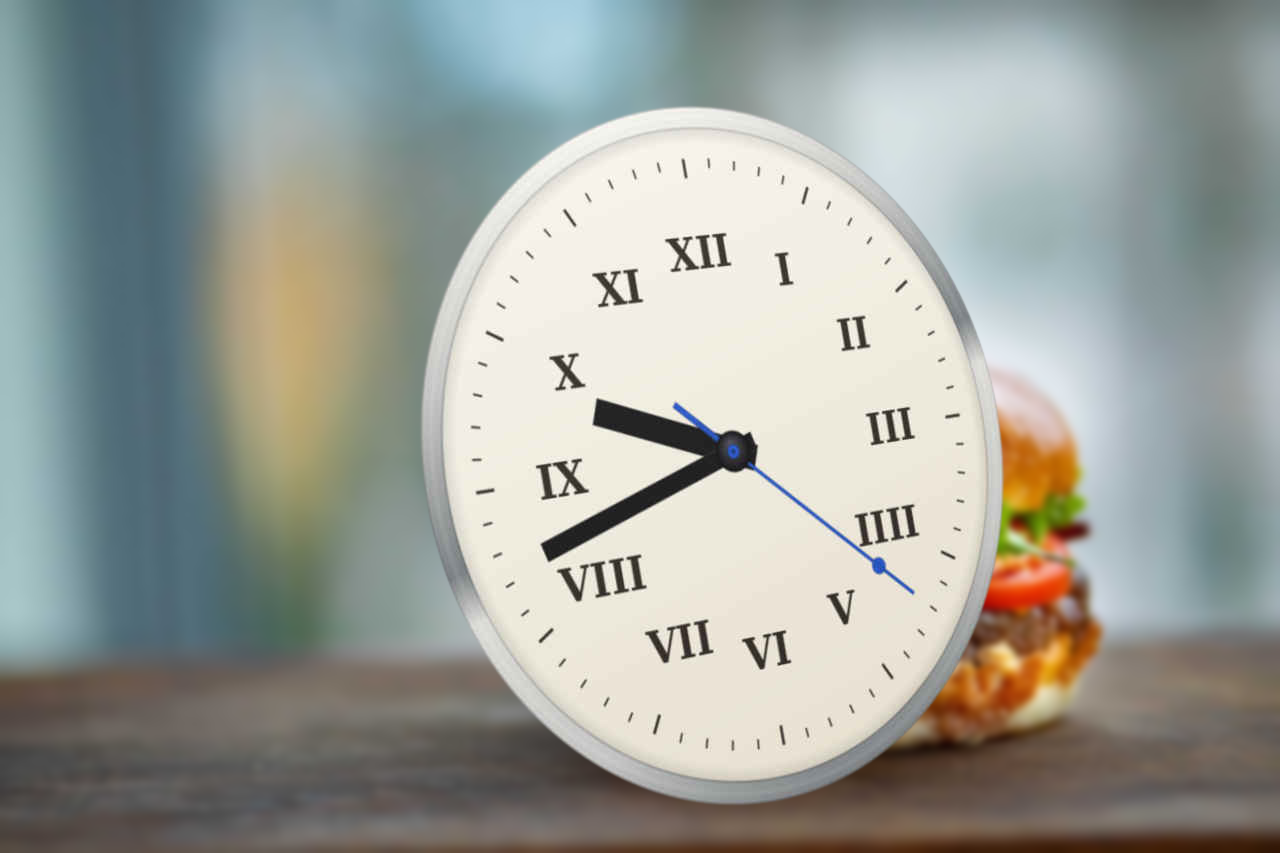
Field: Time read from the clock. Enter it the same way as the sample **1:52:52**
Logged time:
**9:42:22**
